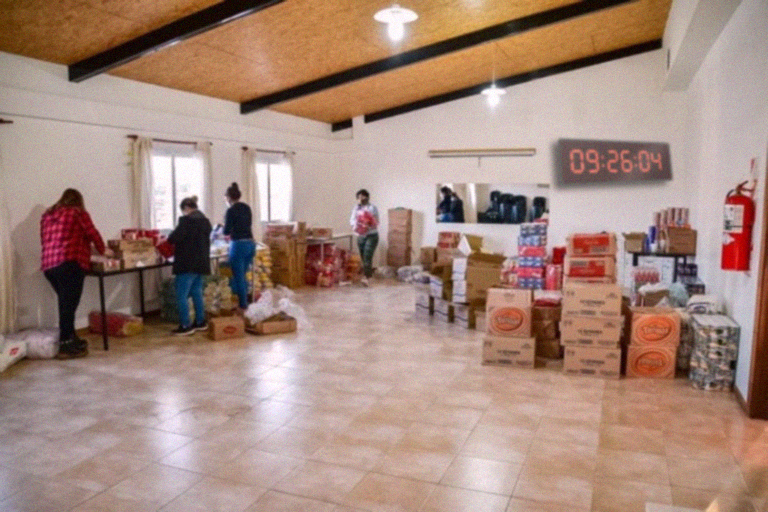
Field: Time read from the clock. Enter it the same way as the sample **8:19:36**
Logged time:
**9:26:04**
